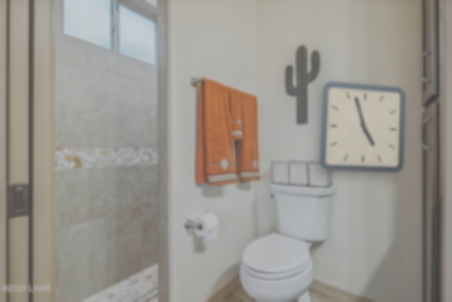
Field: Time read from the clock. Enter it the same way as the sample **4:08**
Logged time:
**4:57**
